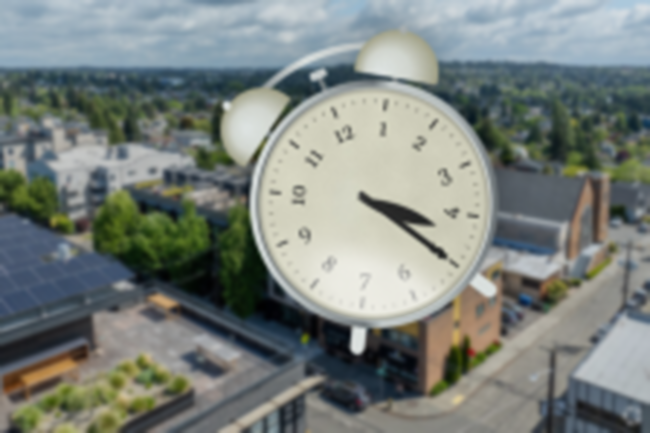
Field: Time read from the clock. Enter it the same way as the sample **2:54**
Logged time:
**4:25**
